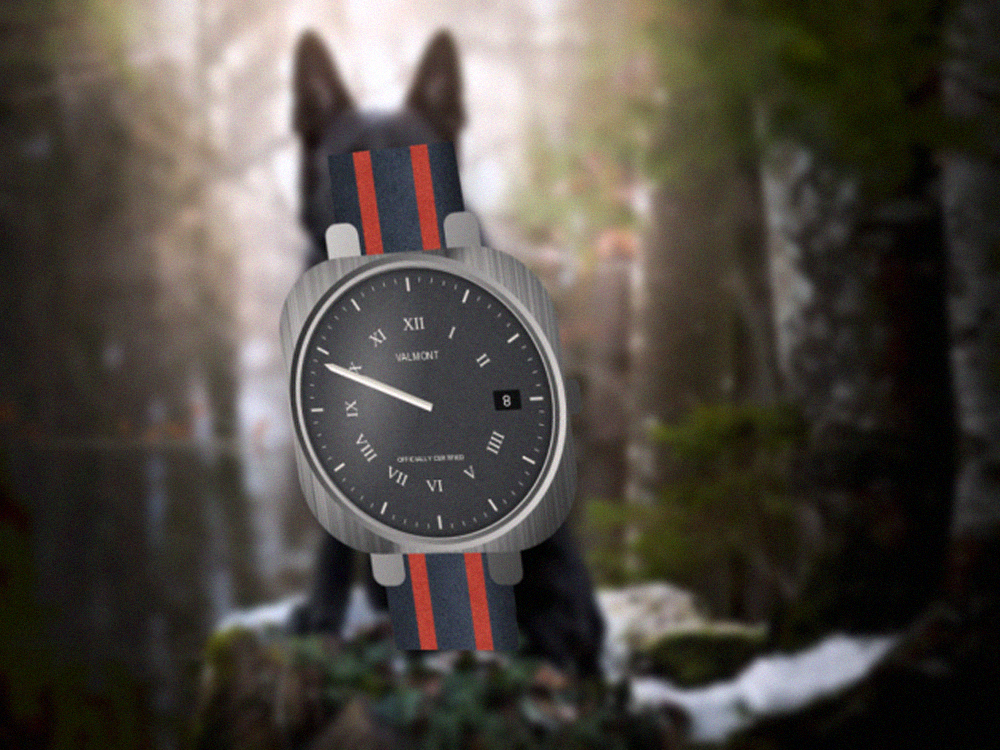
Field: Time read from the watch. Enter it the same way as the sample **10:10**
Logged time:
**9:49**
